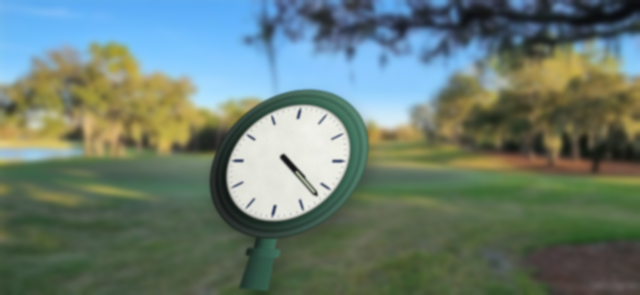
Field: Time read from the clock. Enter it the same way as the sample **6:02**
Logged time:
**4:22**
